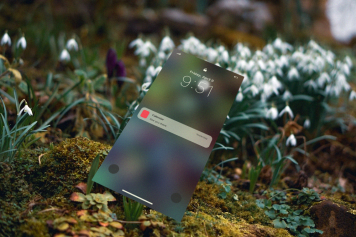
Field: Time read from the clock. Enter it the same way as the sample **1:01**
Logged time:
**9:51**
